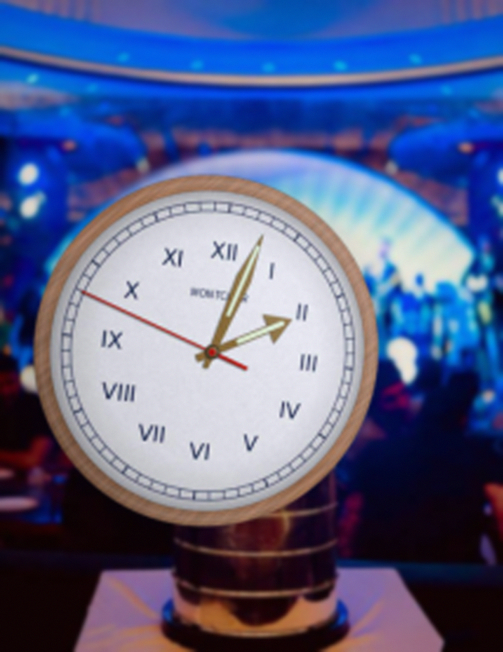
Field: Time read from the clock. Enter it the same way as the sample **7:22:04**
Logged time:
**2:02:48**
